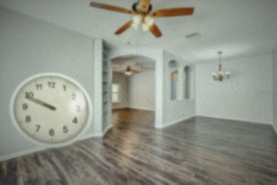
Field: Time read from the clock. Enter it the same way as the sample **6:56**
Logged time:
**9:49**
